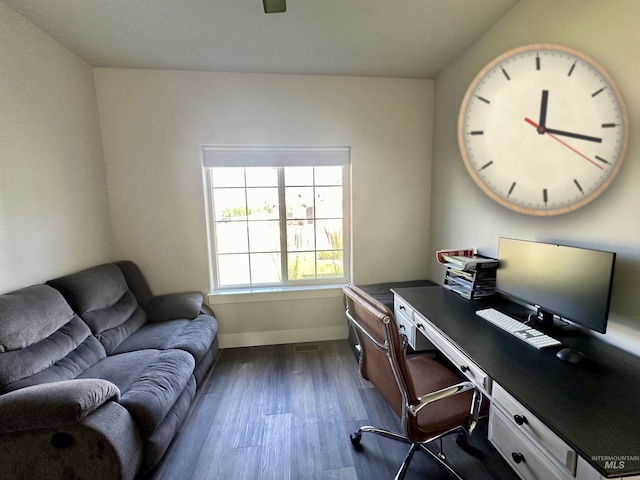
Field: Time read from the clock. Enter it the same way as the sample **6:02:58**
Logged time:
**12:17:21**
